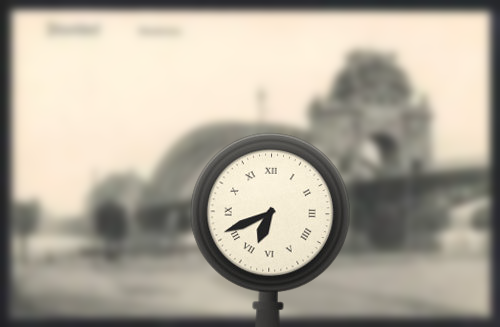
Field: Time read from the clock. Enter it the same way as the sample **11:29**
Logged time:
**6:41**
